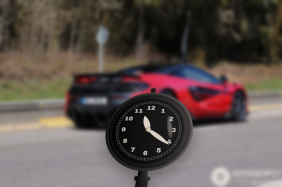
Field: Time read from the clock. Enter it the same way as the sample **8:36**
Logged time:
**11:21**
